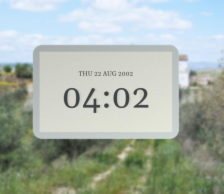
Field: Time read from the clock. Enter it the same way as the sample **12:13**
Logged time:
**4:02**
